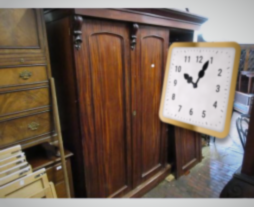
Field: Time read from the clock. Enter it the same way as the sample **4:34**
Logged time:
**10:04**
